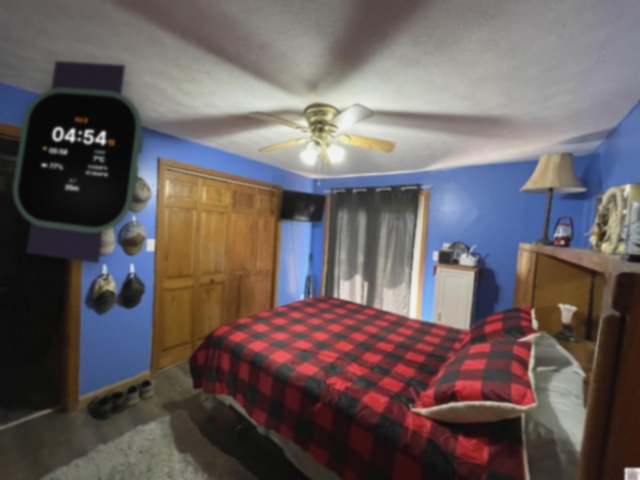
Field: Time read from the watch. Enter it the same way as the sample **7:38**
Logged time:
**4:54**
